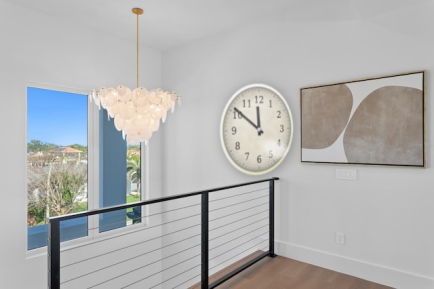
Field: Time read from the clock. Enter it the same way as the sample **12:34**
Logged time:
**11:51**
